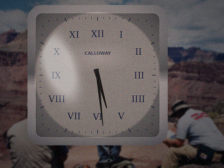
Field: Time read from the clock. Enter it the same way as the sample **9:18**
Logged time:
**5:29**
